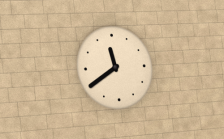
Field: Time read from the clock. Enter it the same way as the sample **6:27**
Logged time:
**11:40**
